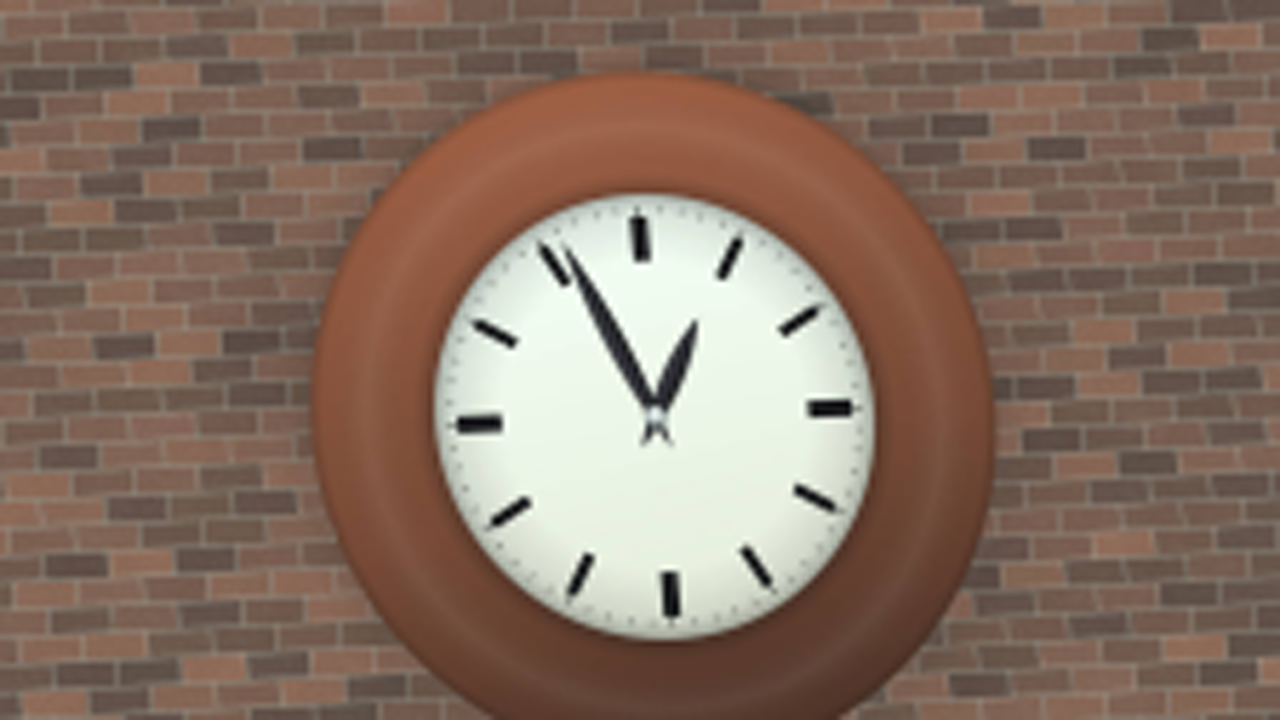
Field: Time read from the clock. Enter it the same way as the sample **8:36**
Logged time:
**12:56**
